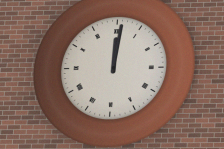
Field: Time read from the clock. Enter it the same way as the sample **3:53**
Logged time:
**12:01**
